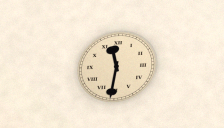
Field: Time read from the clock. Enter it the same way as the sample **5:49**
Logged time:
**11:31**
